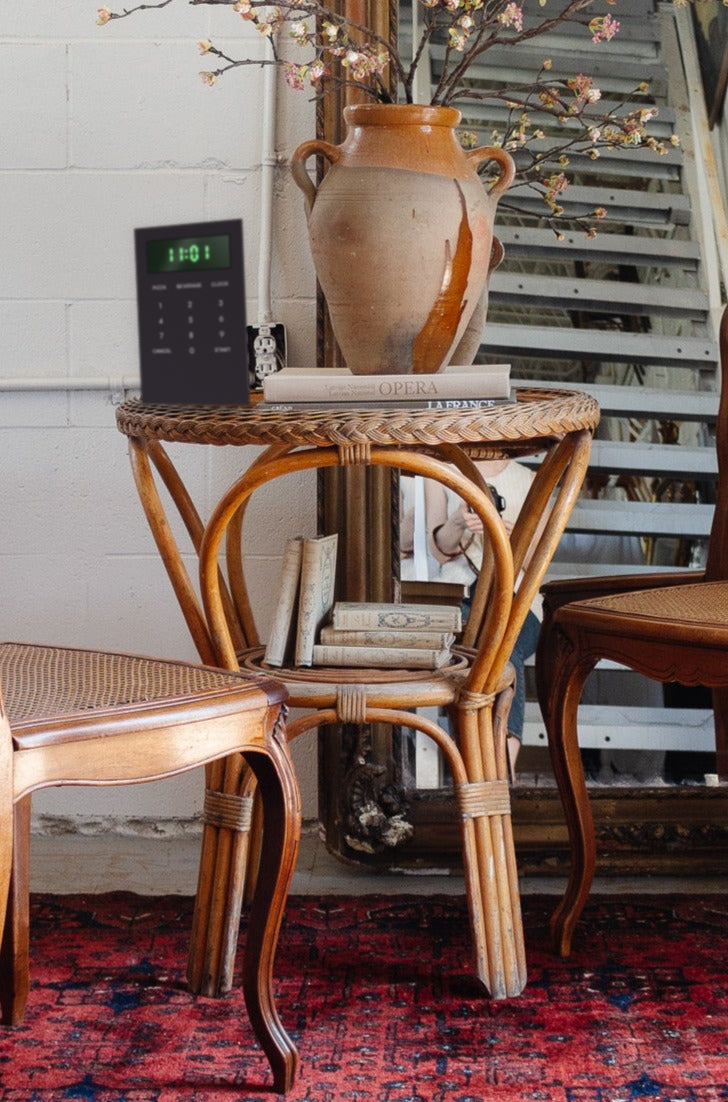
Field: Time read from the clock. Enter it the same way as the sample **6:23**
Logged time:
**11:01**
